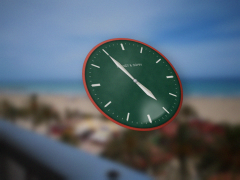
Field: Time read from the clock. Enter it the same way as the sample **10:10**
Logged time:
**4:55**
